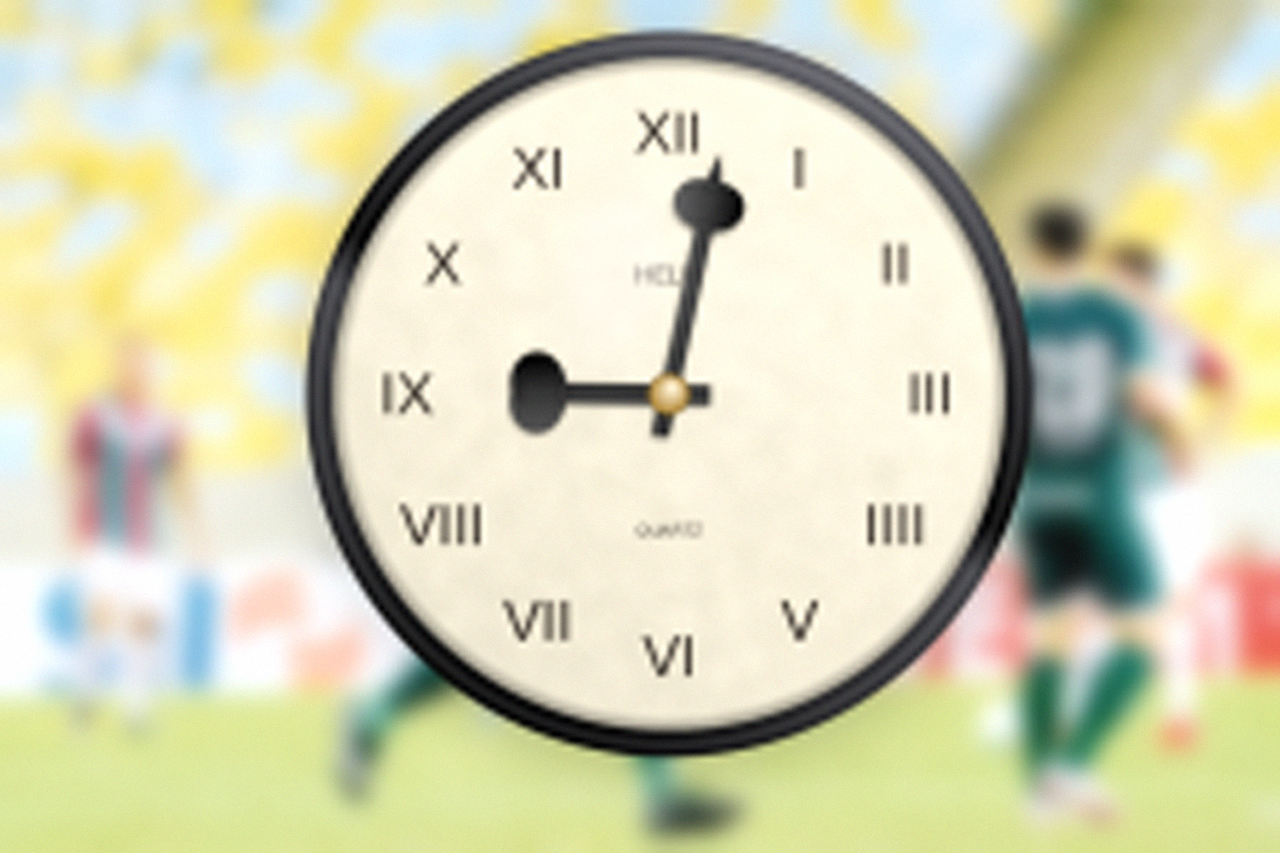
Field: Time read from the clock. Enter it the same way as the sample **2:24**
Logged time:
**9:02**
